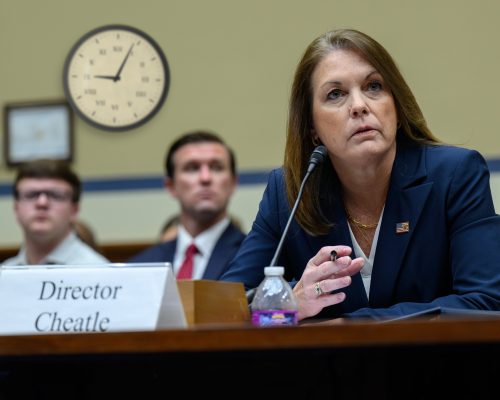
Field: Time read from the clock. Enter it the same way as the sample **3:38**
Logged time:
**9:04**
